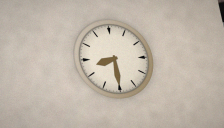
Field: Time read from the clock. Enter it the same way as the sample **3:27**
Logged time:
**8:30**
